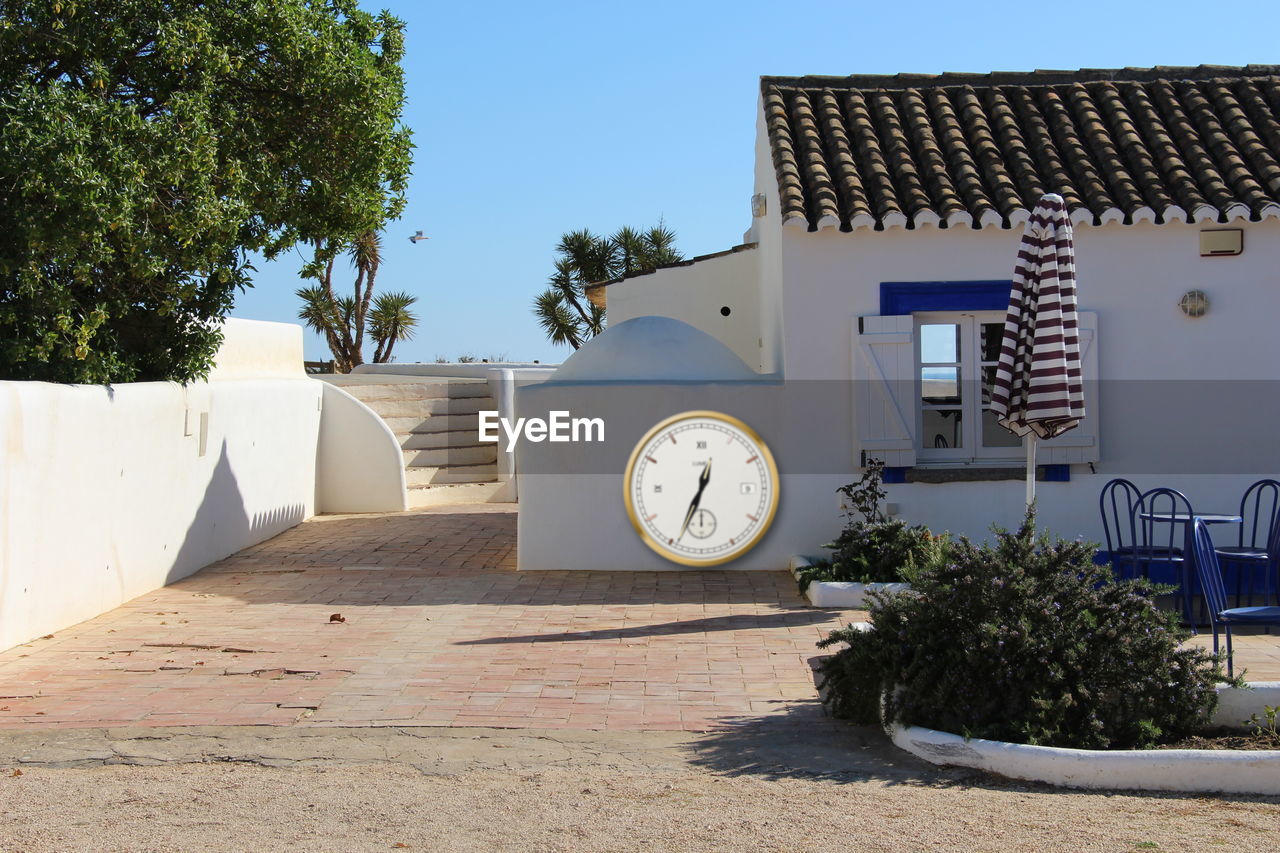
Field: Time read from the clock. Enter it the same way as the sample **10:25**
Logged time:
**12:34**
